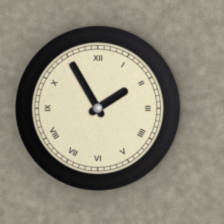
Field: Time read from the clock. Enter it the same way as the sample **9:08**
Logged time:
**1:55**
